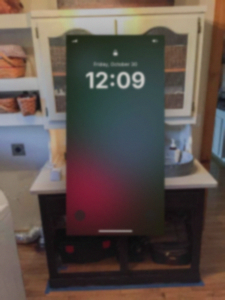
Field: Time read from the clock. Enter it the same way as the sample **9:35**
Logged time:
**12:09**
